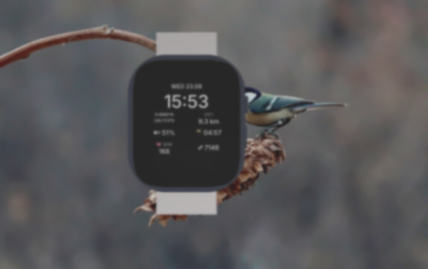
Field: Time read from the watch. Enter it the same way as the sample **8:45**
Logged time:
**15:53**
